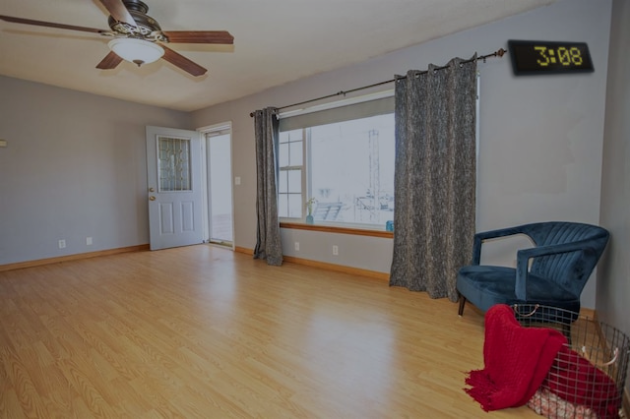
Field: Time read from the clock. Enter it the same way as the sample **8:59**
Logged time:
**3:08**
